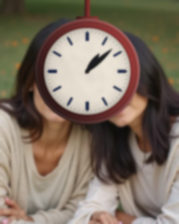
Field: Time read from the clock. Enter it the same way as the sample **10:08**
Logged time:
**1:08**
